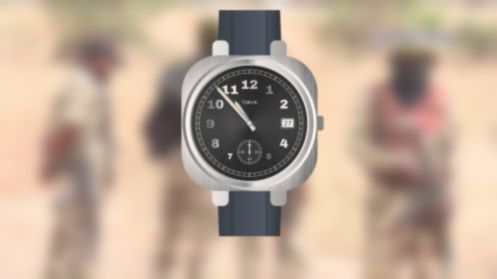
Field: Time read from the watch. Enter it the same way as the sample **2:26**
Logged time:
**10:53**
